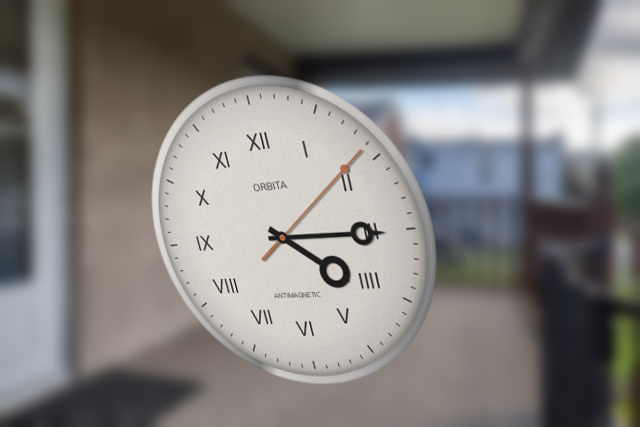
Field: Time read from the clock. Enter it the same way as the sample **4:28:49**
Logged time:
**4:15:09**
